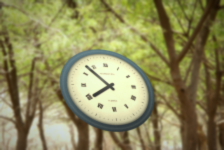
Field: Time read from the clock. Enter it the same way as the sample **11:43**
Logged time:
**7:53**
